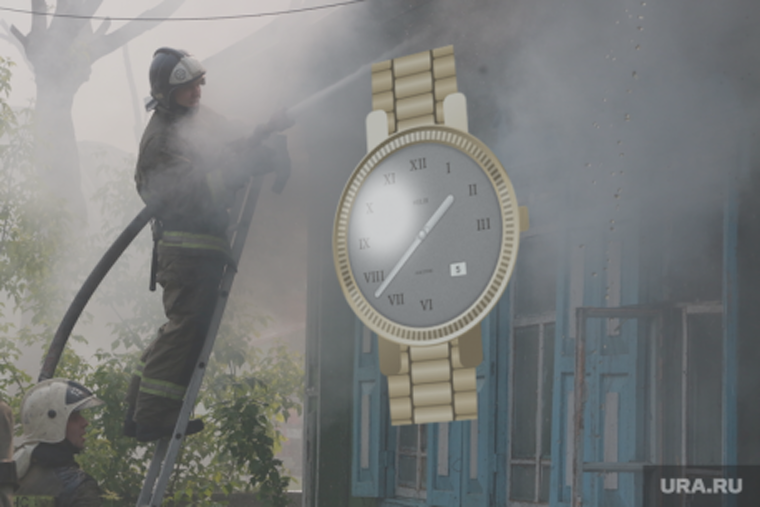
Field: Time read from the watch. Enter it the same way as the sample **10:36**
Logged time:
**1:38**
